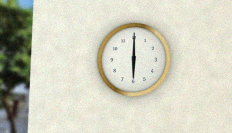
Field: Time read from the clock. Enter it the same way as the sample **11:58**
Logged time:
**6:00**
